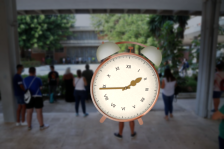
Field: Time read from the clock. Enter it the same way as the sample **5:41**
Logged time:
**1:44**
